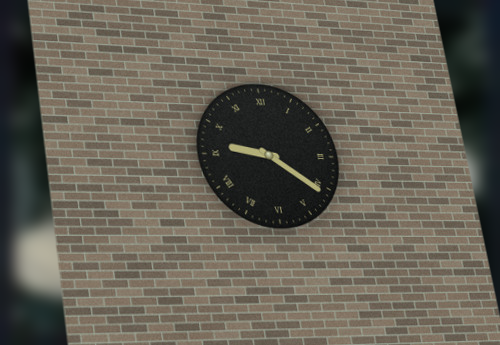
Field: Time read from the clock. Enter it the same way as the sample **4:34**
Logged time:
**9:21**
